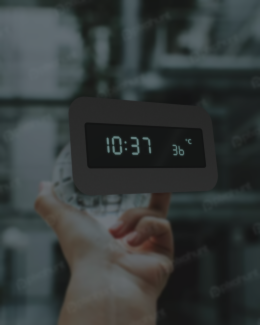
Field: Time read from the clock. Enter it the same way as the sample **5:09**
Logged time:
**10:37**
